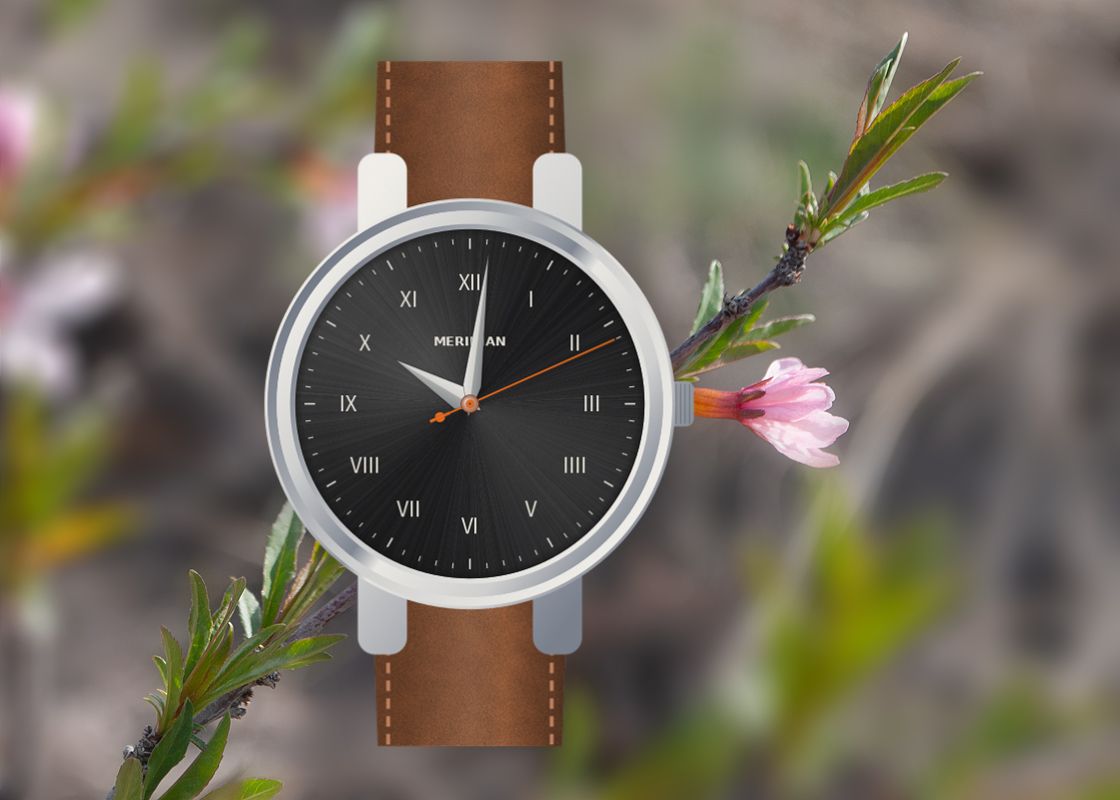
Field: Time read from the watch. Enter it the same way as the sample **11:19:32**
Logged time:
**10:01:11**
